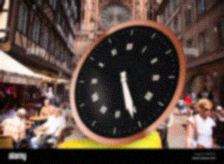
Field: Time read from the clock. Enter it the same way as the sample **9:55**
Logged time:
**5:26**
